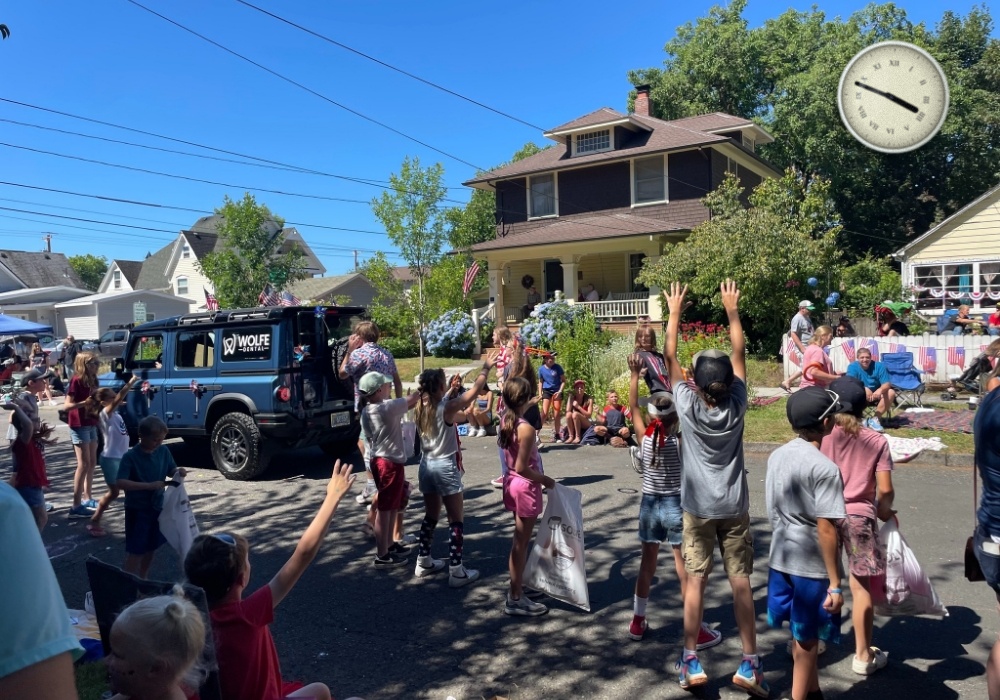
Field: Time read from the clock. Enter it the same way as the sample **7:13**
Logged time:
**3:48**
